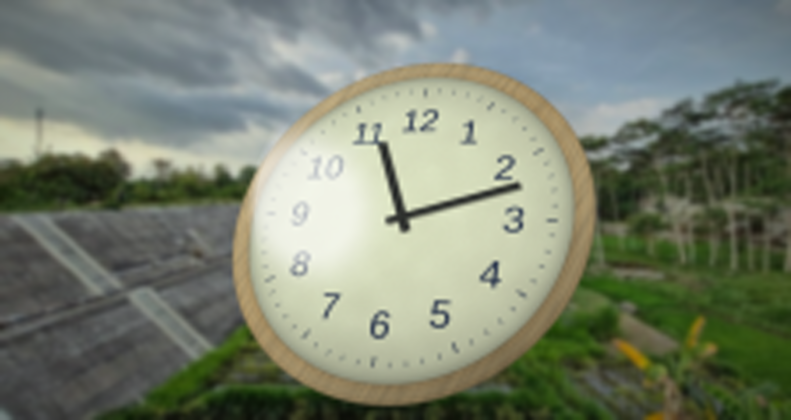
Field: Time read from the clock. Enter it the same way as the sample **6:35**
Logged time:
**11:12**
